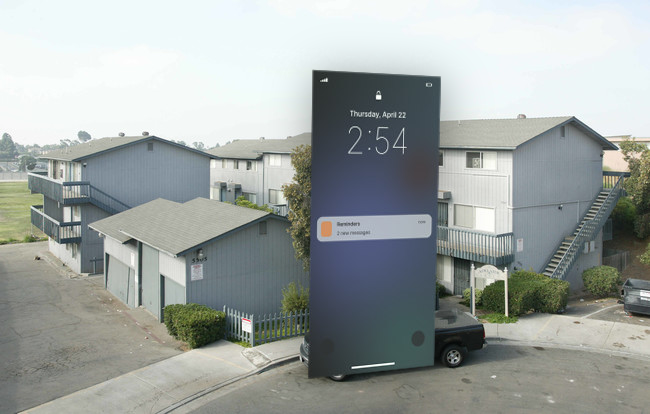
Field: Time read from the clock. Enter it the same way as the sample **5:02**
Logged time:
**2:54**
